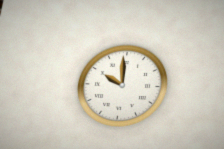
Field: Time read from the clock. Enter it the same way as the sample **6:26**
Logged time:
**9:59**
